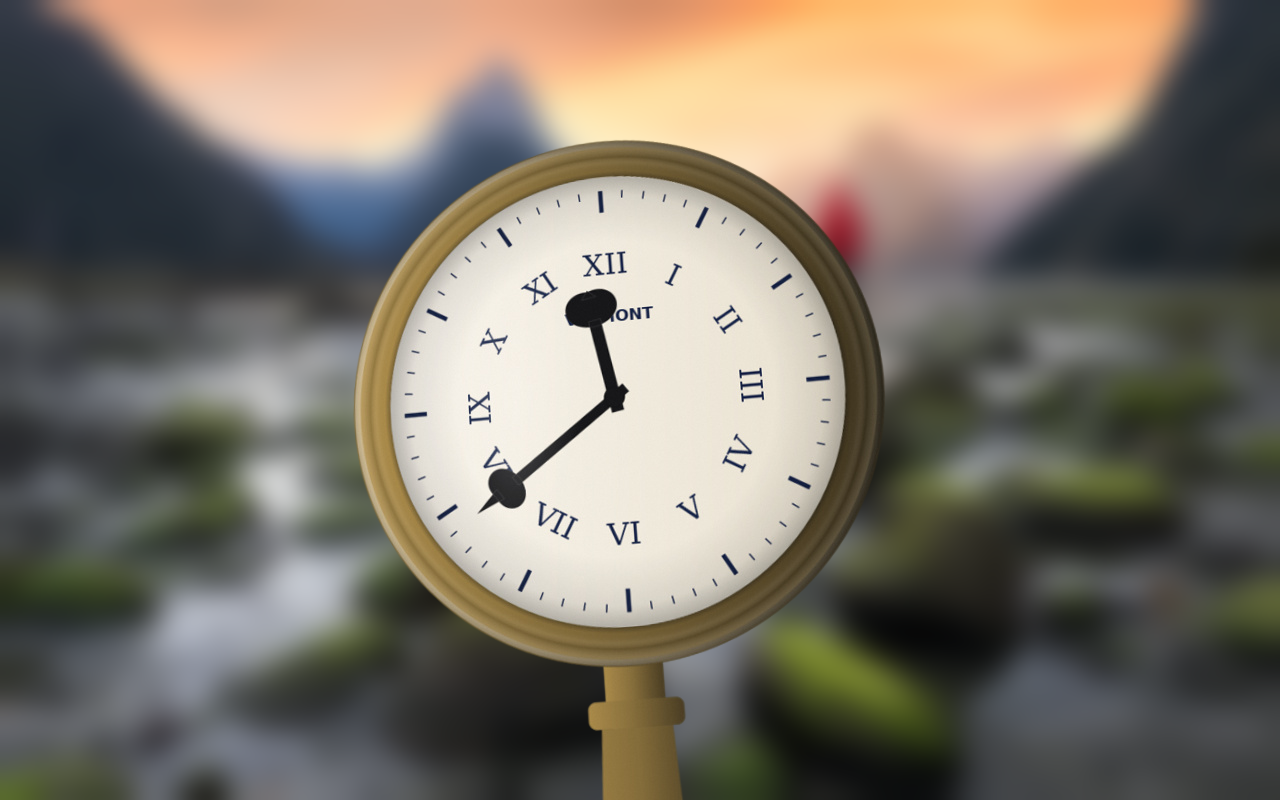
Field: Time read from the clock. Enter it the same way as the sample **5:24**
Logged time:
**11:39**
